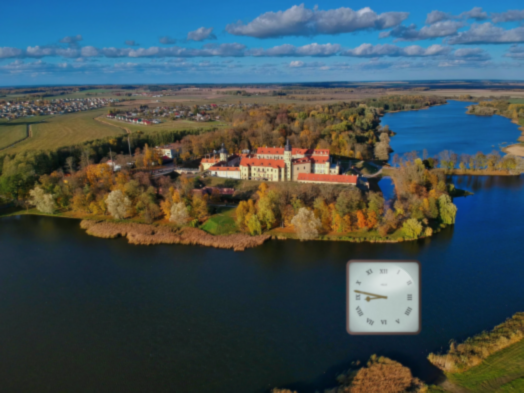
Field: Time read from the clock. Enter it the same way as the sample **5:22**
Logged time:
**8:47**
